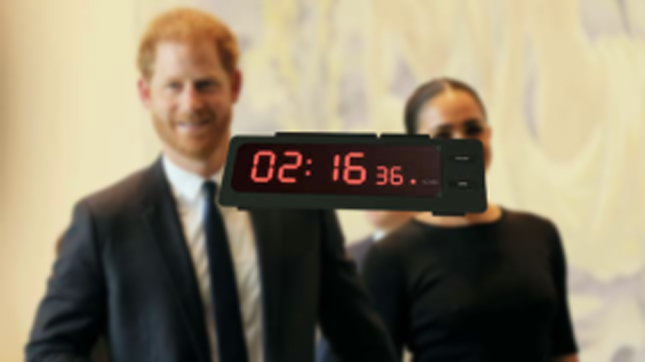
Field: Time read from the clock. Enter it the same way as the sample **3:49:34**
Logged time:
**2:16:36**
